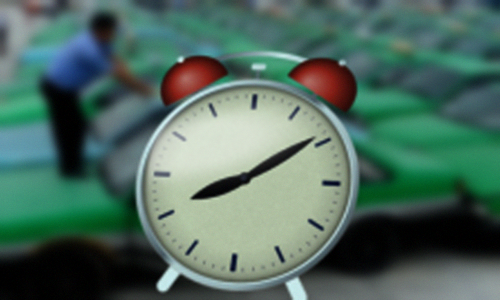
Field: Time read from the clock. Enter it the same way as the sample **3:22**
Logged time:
**8:09**
